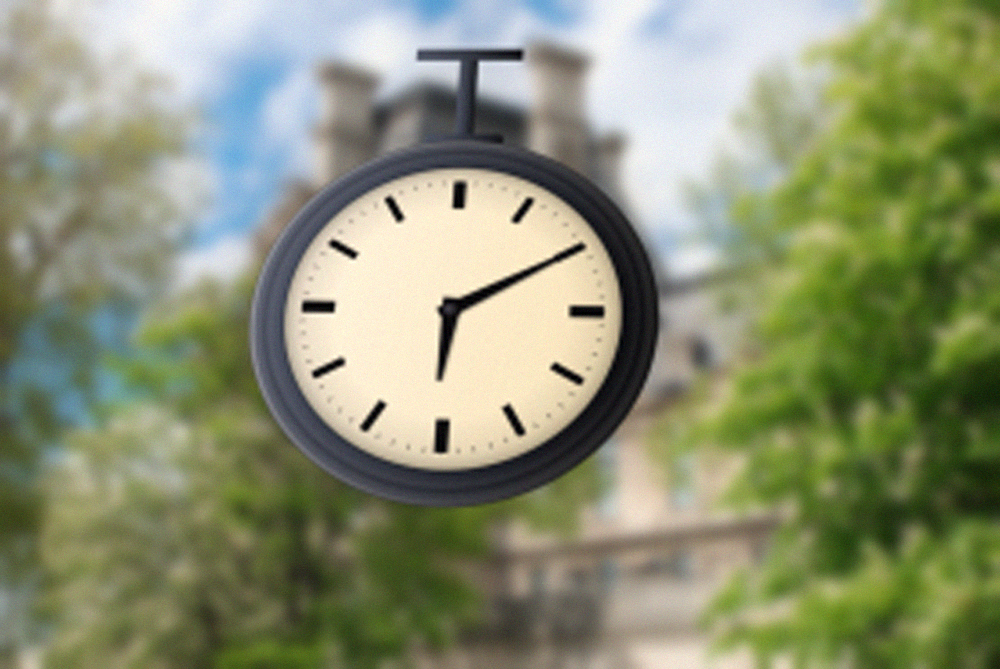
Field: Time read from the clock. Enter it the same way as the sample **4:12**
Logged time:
**6:10**
